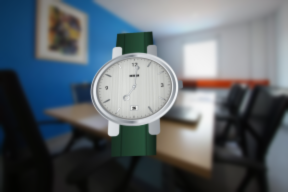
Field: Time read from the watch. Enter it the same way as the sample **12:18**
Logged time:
**7:01**
